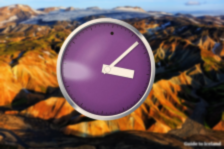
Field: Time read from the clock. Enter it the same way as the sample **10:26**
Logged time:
**3:07**
